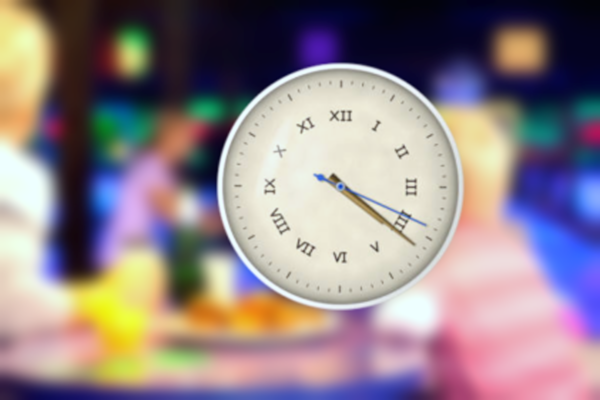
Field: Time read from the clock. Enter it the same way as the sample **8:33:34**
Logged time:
**4:21:19**
